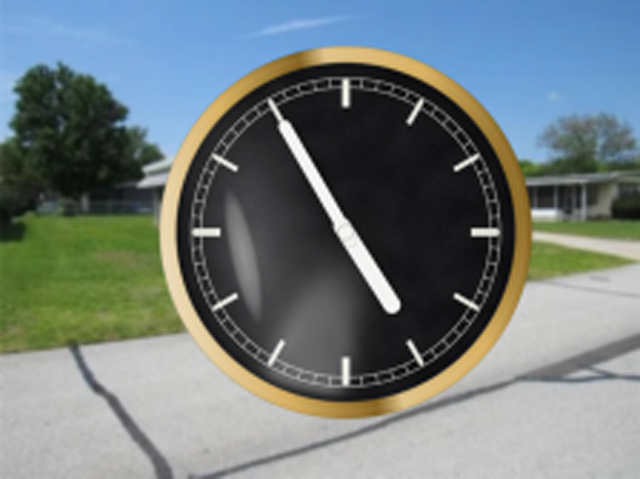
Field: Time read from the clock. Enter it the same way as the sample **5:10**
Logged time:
**4:55**
